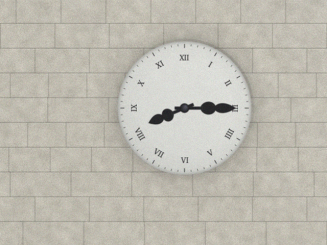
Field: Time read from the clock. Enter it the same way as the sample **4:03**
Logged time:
**8:15**
